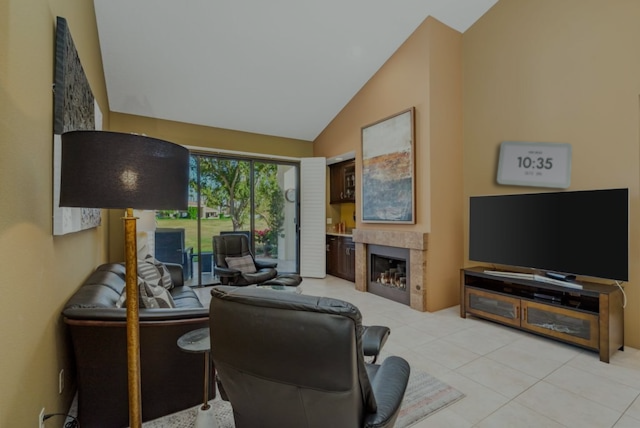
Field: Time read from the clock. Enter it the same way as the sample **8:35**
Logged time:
**10:35**
